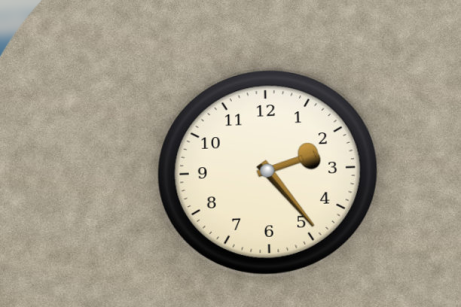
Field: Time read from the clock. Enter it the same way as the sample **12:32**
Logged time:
**2:24**
